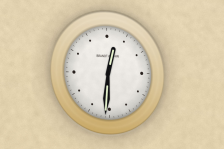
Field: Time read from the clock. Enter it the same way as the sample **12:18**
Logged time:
**12:31**
